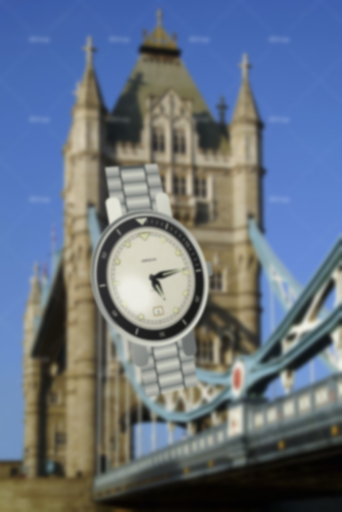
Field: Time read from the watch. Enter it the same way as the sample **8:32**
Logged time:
**5:14**
